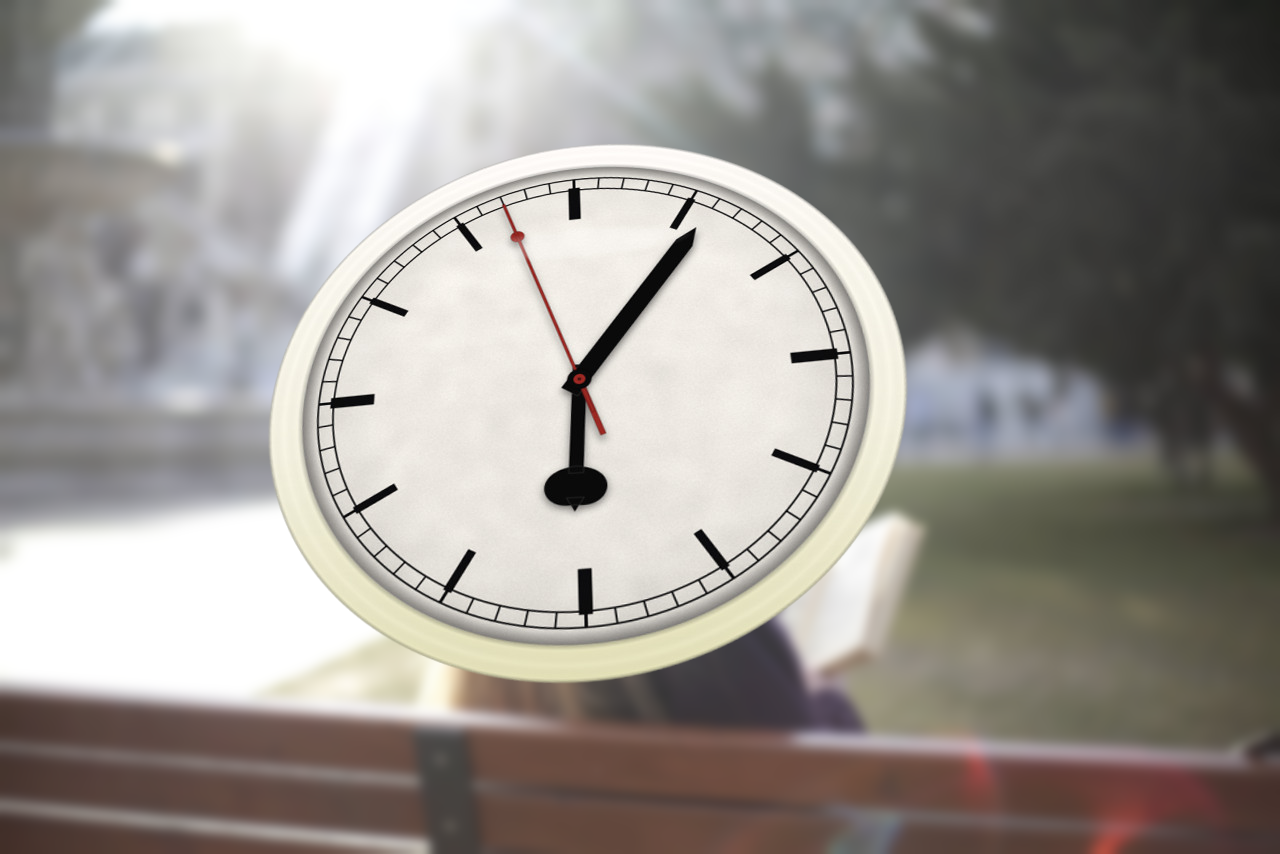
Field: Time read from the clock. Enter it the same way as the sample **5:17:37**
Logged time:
**6:05:57**
